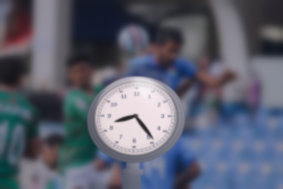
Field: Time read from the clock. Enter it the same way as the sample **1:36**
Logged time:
**8:24**
